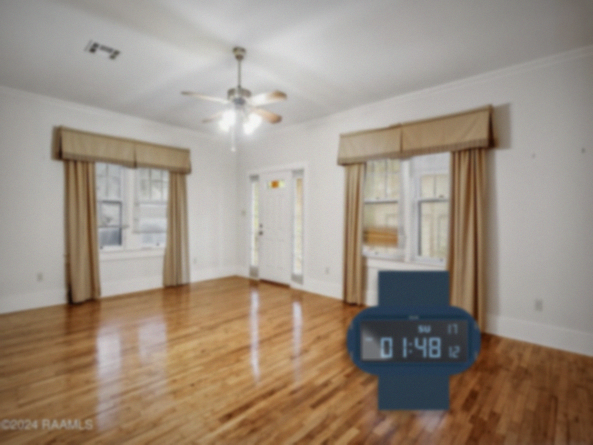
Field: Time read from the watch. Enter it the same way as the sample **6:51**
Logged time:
**1:48**
